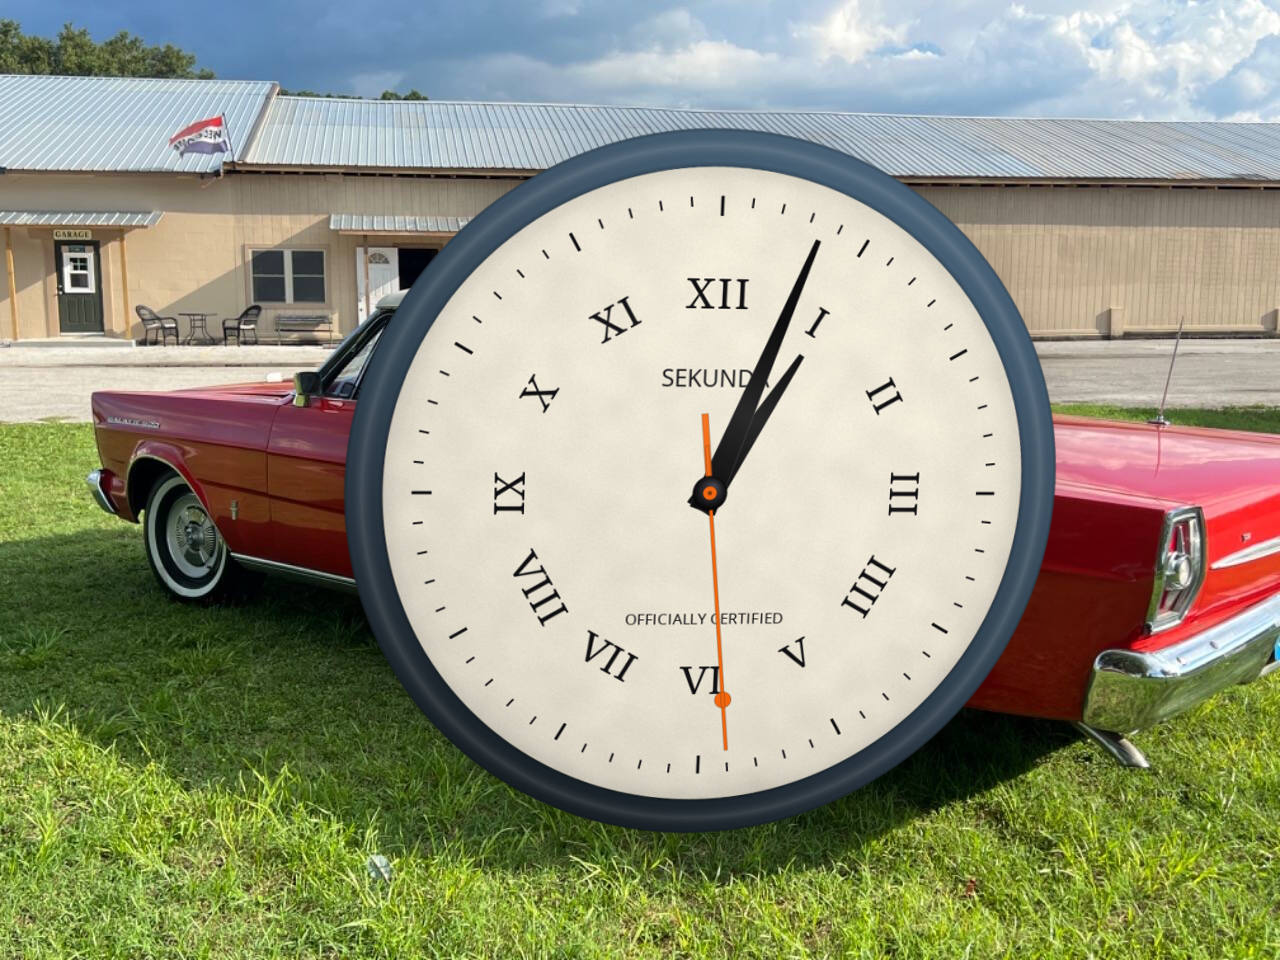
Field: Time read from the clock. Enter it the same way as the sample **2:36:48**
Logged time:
**1:03:29**
